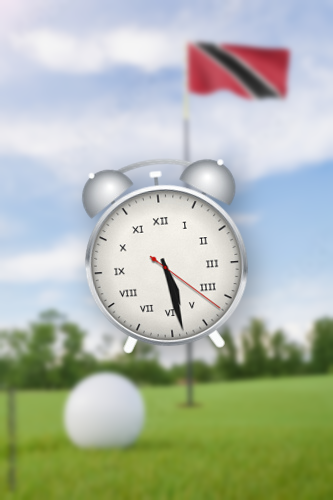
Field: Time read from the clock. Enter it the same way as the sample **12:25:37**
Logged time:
**5:28:22**
